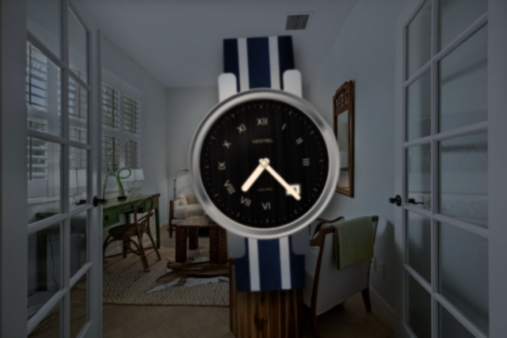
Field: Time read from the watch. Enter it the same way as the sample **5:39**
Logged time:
**7:23**
